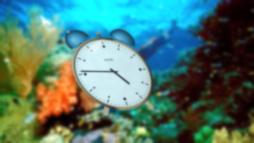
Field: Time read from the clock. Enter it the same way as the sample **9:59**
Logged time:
**4:46**
